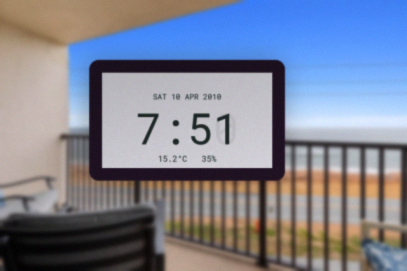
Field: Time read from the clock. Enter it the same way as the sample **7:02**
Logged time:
**7:51**
